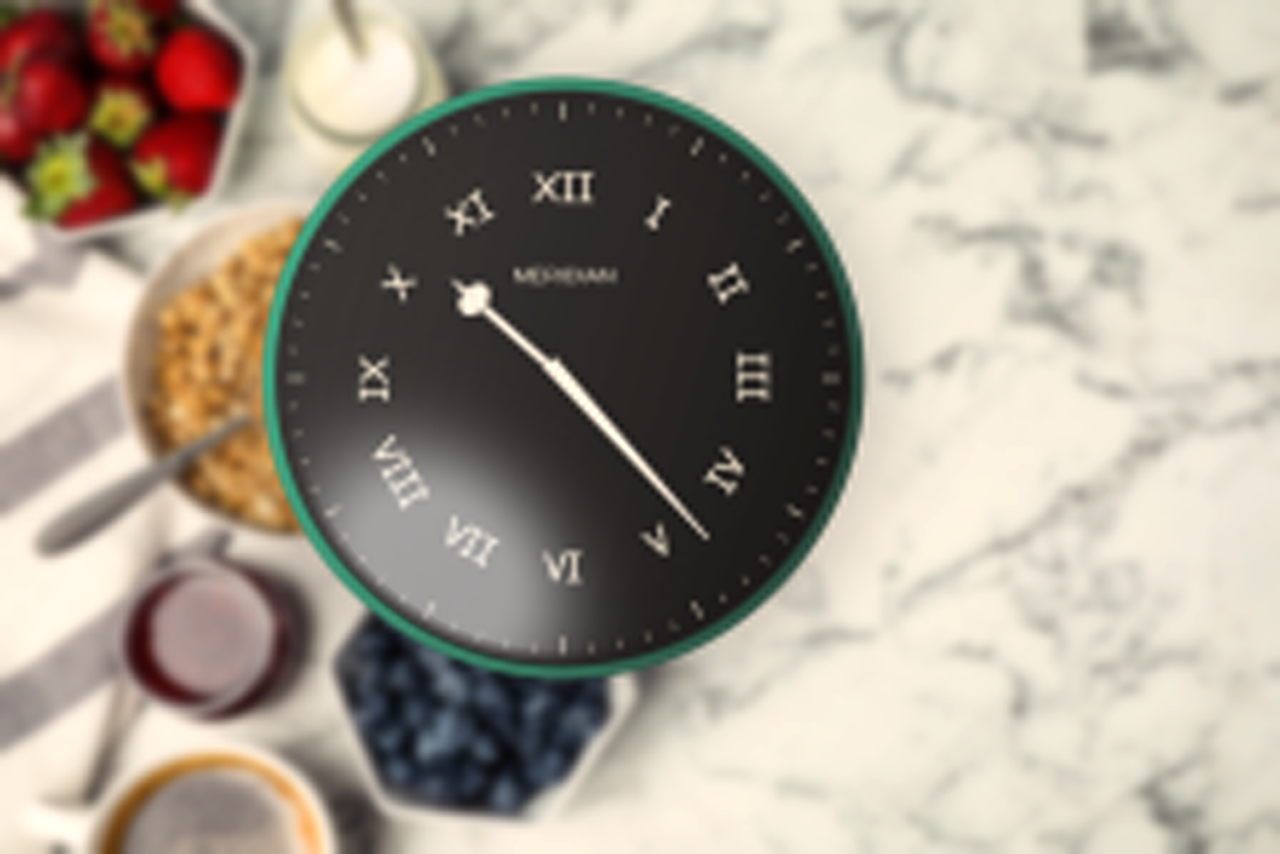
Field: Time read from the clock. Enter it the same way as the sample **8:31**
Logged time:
**10:23**
